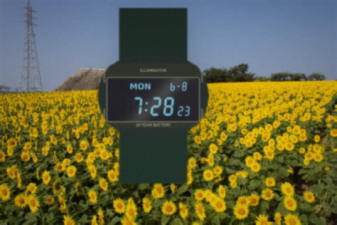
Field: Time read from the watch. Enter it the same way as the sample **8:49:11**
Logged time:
**7:28:23**
